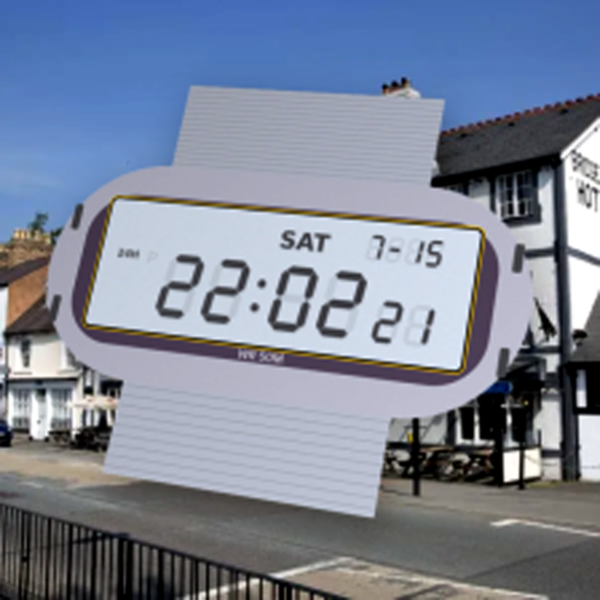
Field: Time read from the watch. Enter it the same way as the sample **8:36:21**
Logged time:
**22:02:21**
